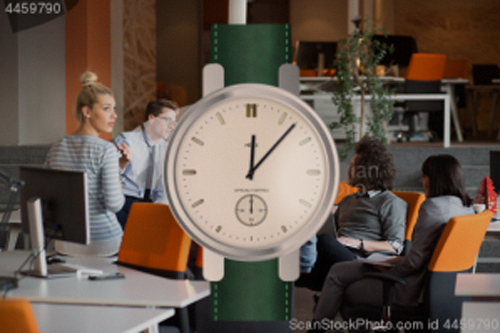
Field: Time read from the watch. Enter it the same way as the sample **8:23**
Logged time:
**12:07**
